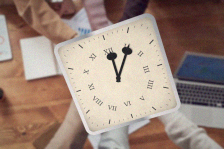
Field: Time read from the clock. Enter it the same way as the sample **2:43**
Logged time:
**12:06**
